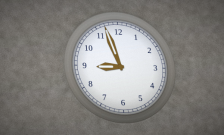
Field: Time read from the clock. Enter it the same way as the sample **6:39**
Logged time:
**8:57**
